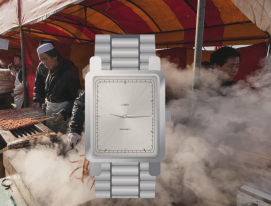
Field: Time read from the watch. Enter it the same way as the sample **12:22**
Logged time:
**9:15**
